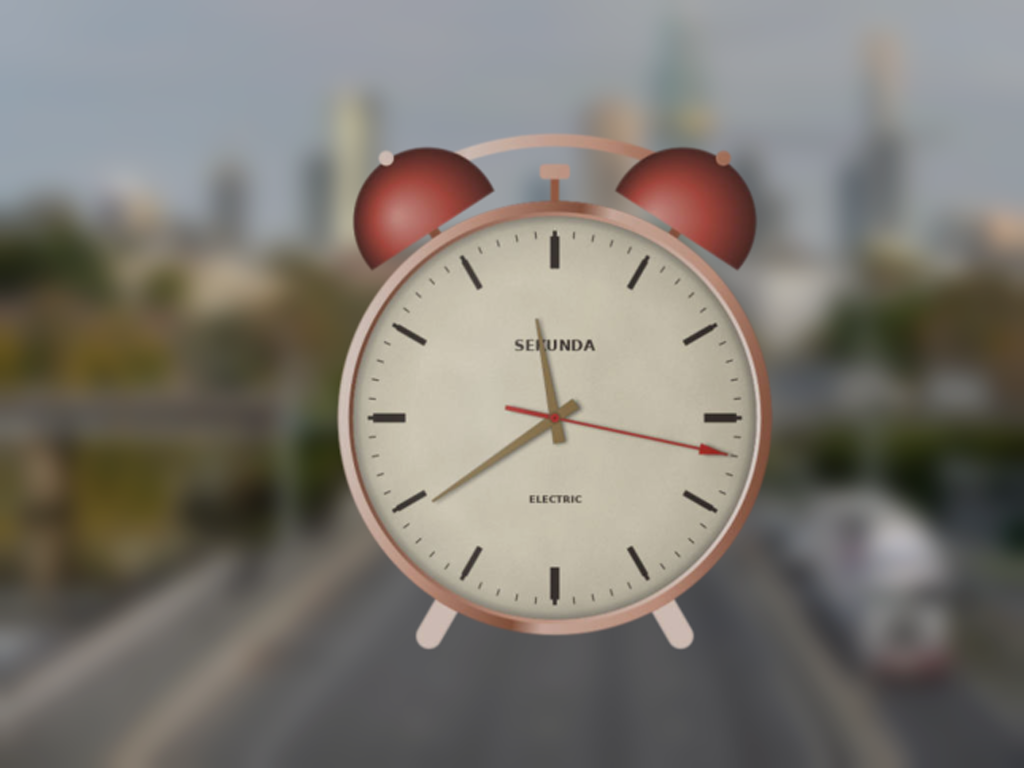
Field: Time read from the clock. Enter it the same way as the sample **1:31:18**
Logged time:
**11:39:17**
